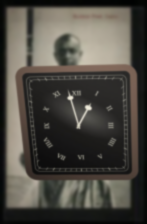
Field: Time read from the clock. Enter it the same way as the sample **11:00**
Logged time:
**12:58**
